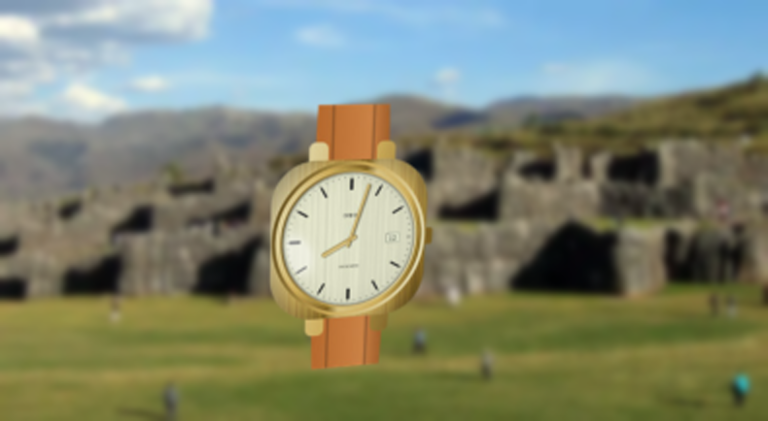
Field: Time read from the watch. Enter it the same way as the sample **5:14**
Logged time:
**8:03**
